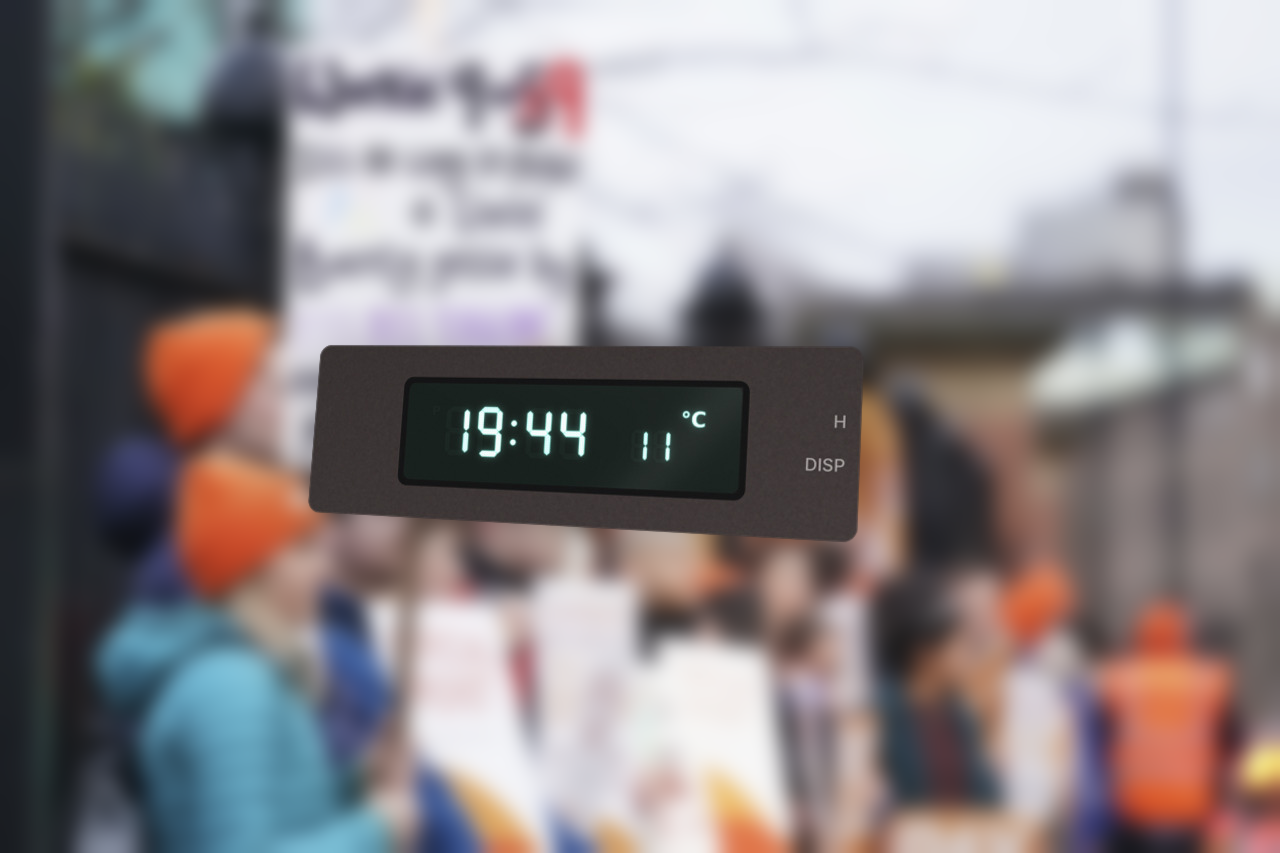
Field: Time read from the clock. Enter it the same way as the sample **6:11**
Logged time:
**19:44**
